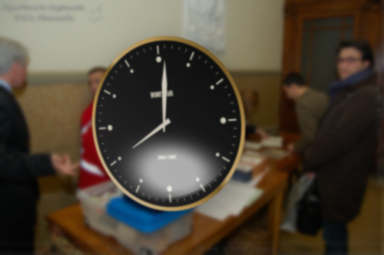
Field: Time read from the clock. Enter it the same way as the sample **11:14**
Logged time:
**8:01**
